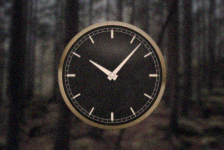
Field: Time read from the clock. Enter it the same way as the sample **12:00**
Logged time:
**10:07**
